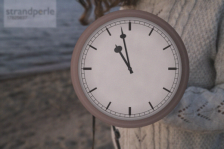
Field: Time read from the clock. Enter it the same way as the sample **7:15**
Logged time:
**10:58**
